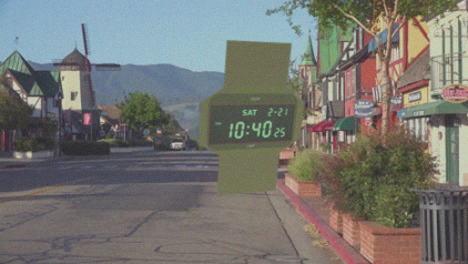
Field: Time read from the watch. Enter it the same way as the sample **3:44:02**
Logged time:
**10:40:25**
